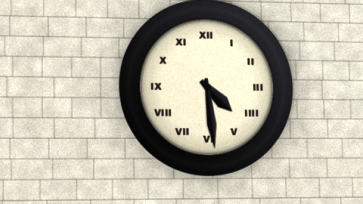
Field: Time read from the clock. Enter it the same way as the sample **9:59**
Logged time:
**4:29**
